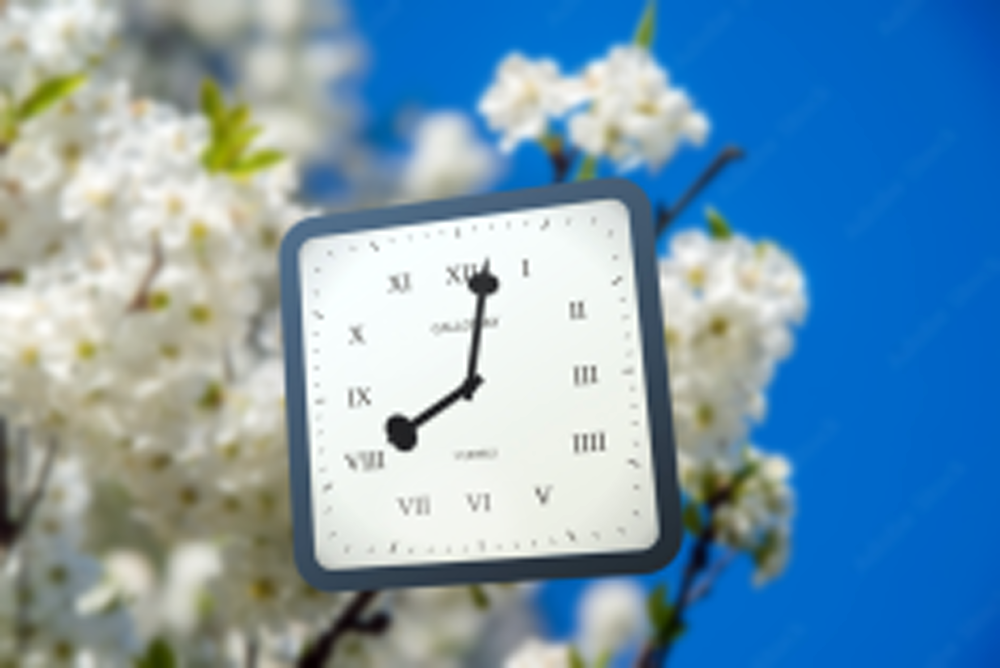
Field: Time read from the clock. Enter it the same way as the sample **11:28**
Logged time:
**8:02**
